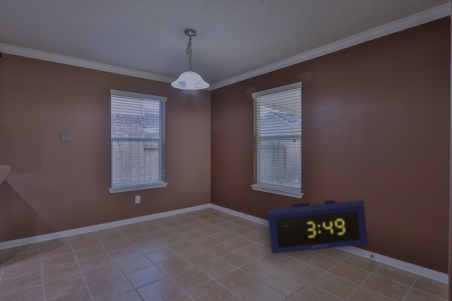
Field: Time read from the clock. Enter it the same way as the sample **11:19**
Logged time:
**3:49**
